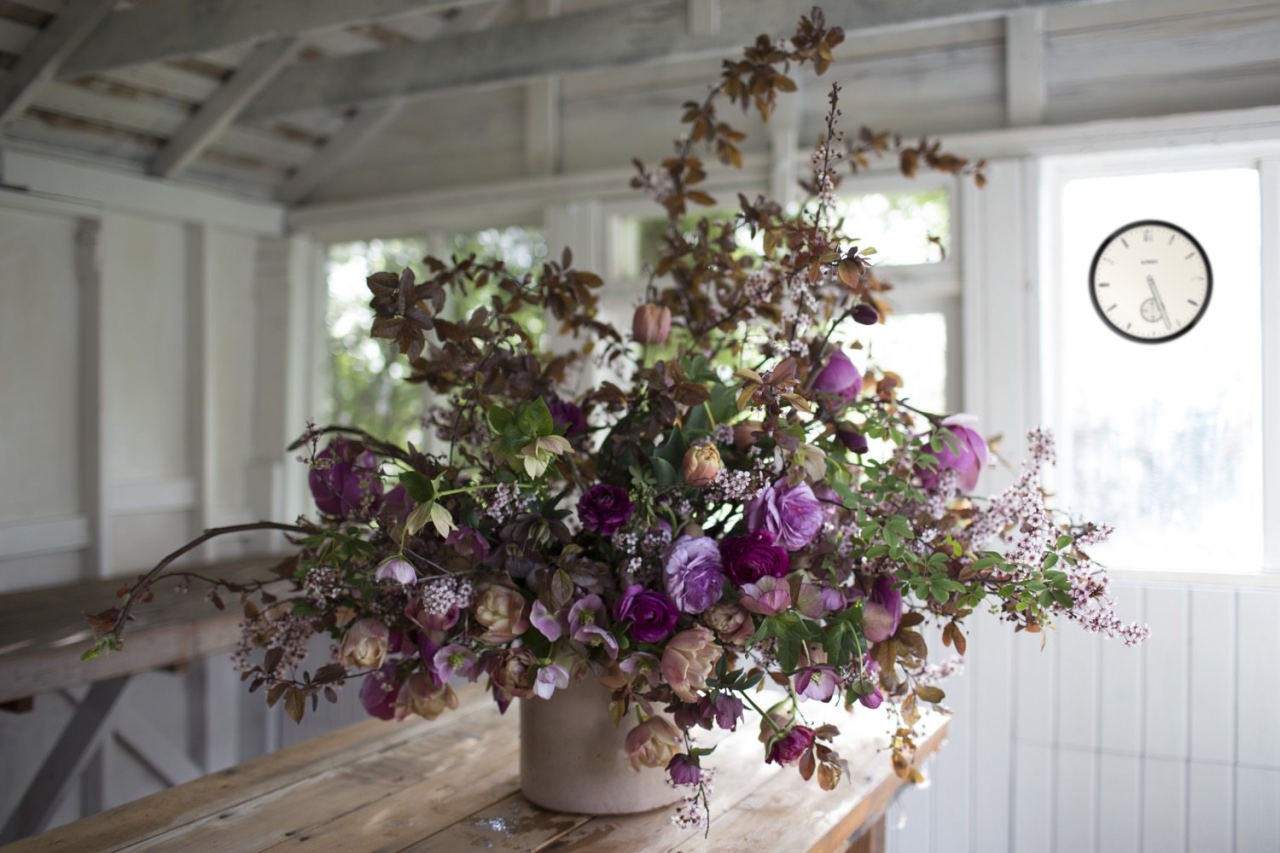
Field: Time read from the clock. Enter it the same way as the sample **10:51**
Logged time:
**5:27**
